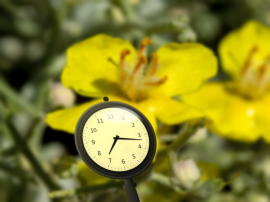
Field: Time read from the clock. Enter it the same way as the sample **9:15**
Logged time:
**7:17**
